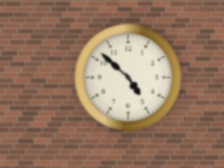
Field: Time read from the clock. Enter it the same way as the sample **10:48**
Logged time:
**4:52**
